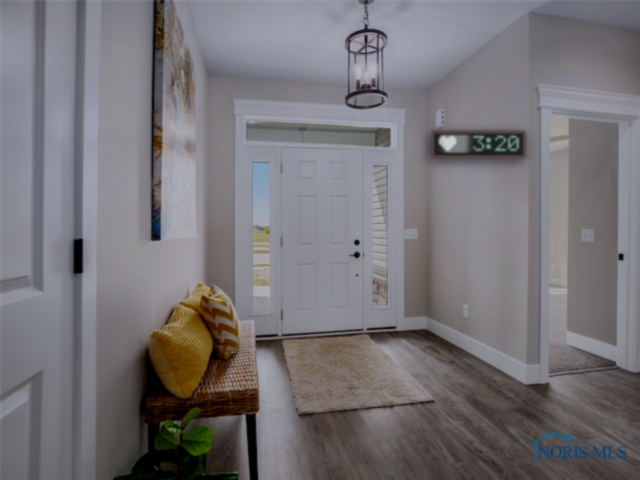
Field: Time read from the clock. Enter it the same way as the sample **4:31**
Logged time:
**3:20**
